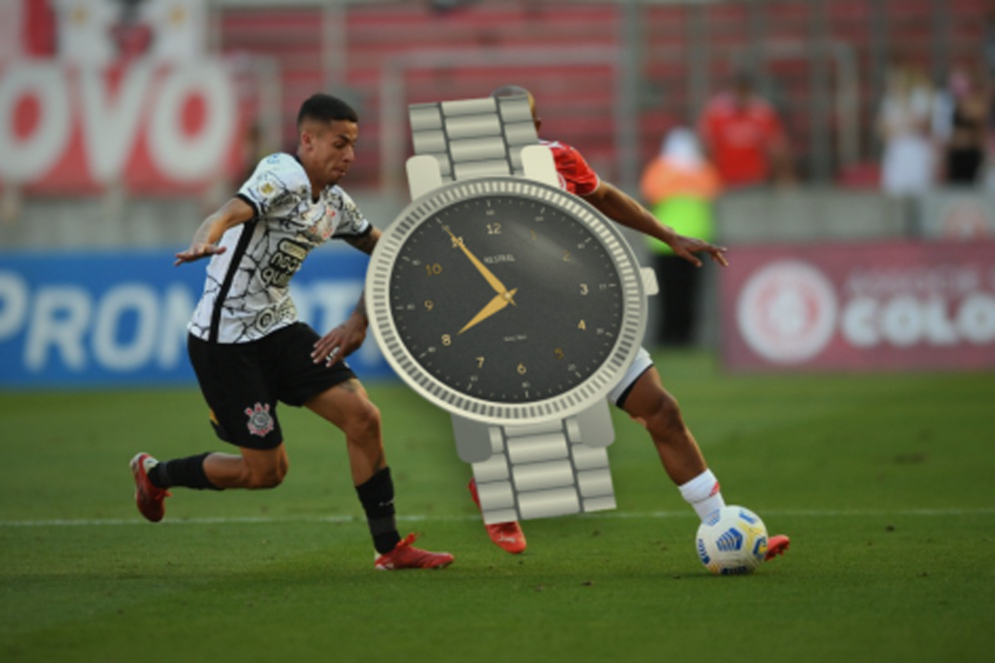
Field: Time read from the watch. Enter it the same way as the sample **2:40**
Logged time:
**7:55**
